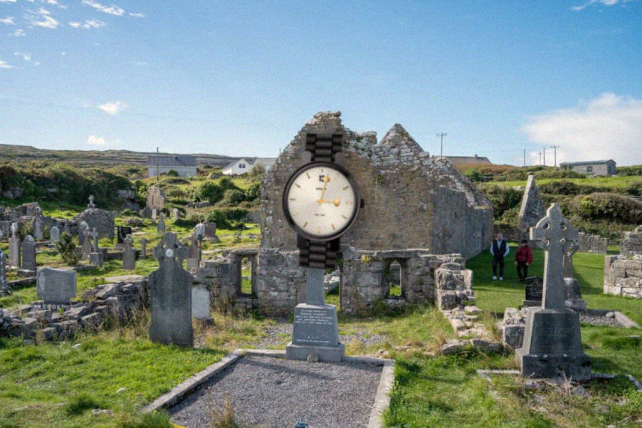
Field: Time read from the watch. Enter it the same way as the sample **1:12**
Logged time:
**3:02**
